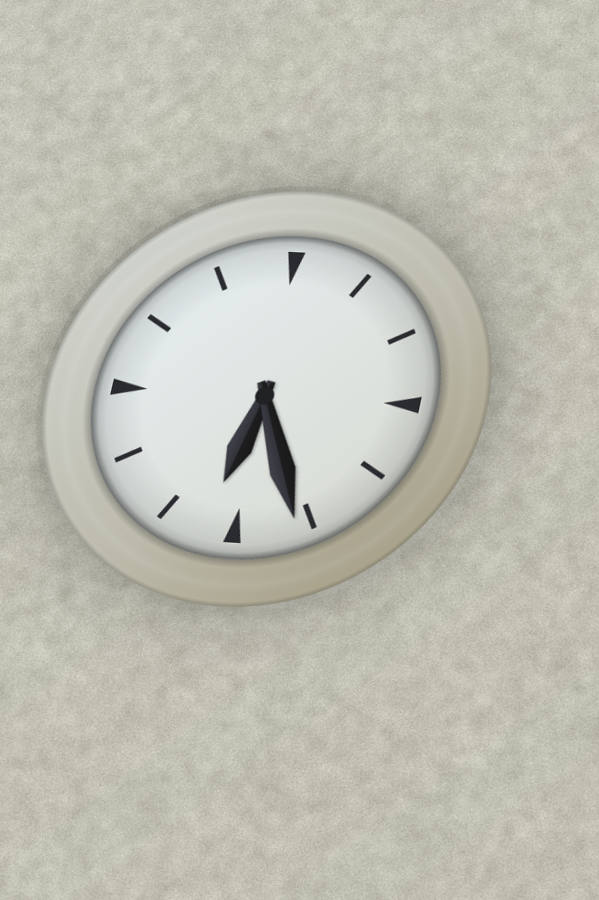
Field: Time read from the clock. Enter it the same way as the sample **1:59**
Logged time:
**6:26**
